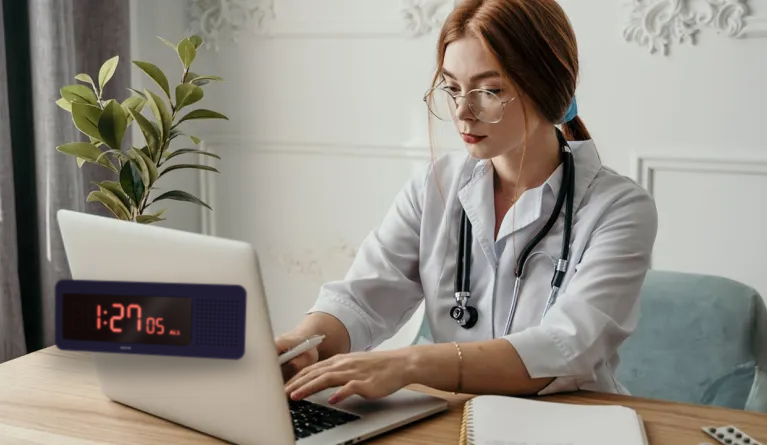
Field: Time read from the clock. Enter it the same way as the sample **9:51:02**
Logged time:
**1:27:05**
